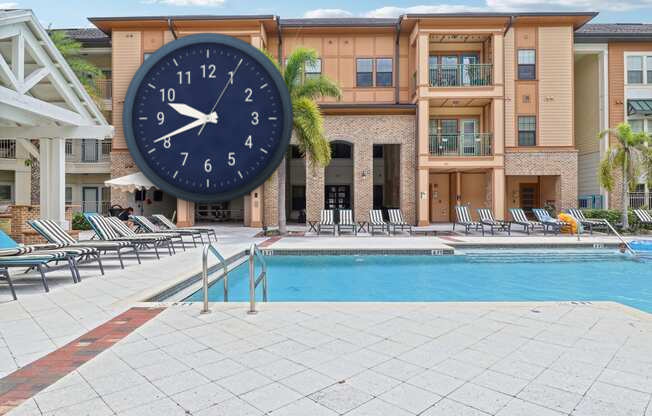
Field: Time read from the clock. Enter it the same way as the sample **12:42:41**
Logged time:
**9:41:05**
